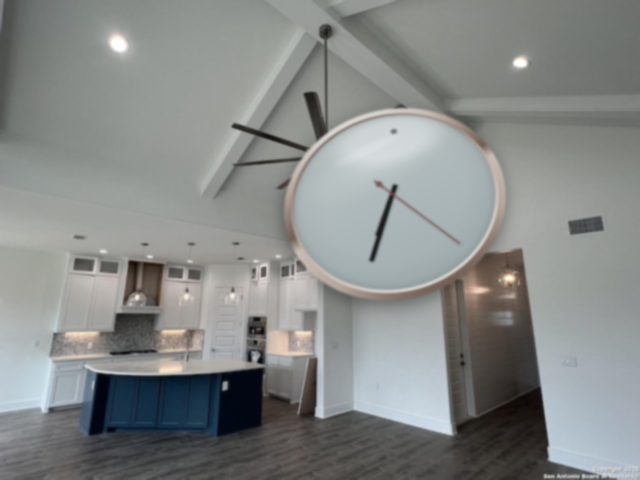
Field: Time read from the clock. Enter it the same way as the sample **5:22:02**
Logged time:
**6:32:22**
